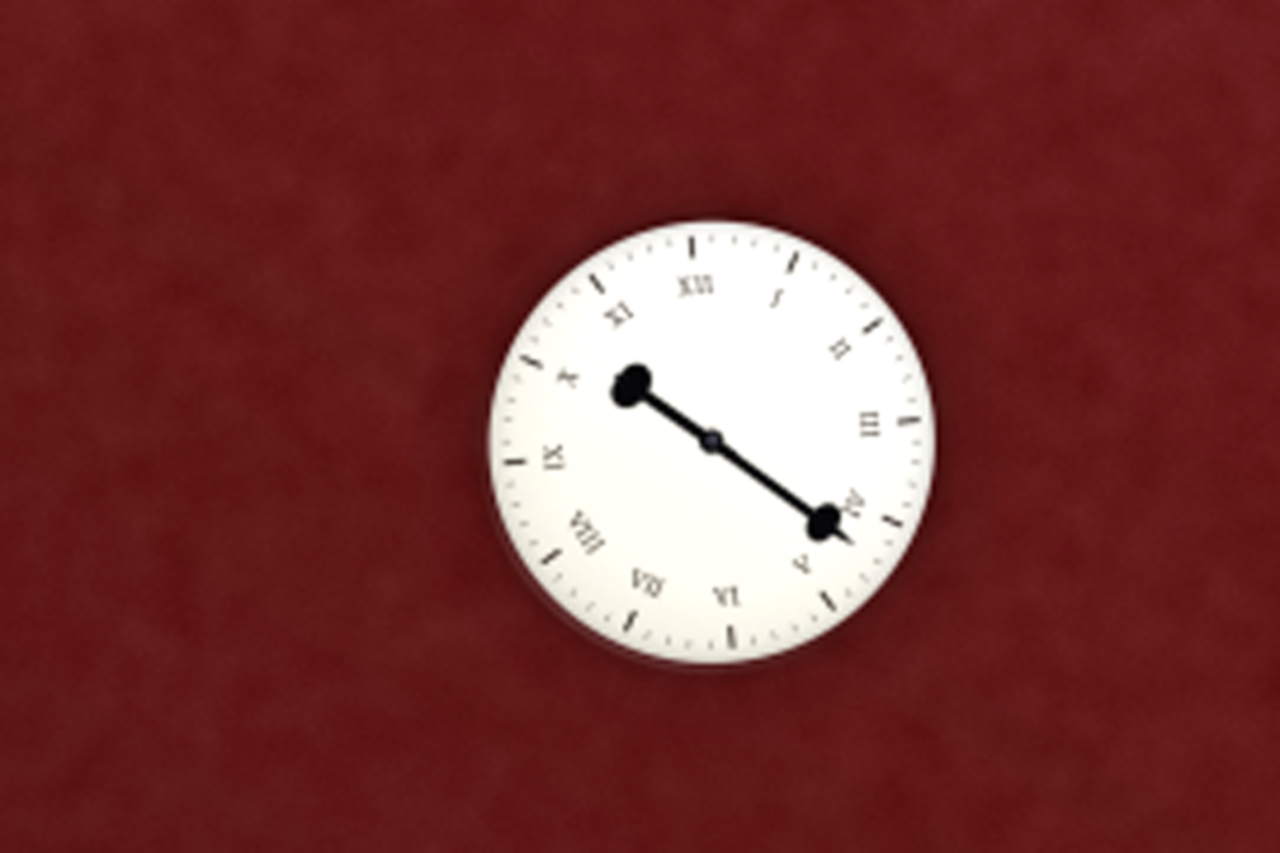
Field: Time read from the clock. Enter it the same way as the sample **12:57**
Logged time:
**10:22**
